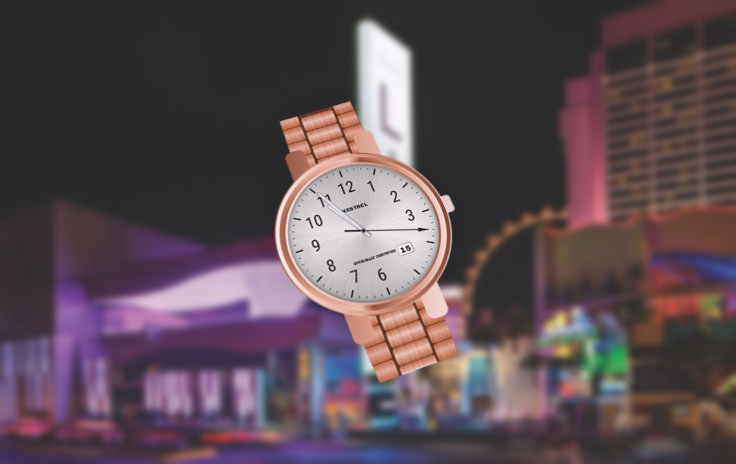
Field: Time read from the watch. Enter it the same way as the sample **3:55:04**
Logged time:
**10:55:18**
